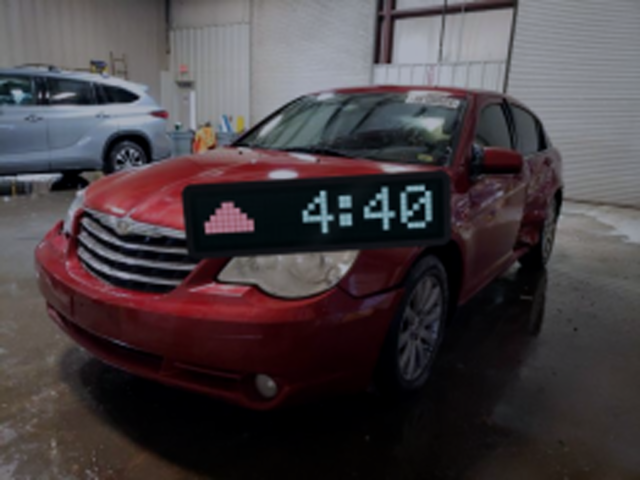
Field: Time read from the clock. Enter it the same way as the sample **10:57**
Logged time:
**4:40**
